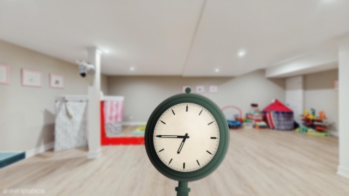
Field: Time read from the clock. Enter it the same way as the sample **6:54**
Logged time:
**6:45**
